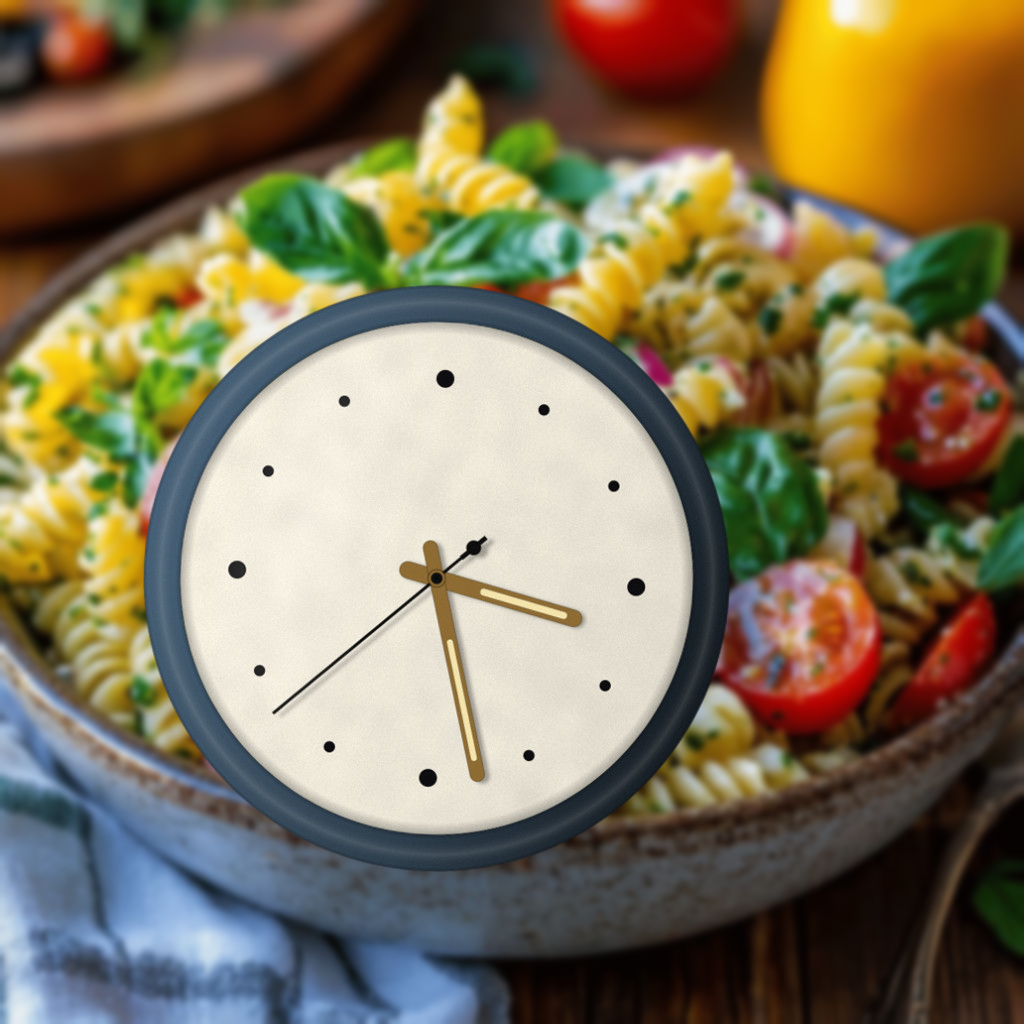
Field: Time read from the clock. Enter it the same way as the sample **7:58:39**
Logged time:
**3:27:38**
